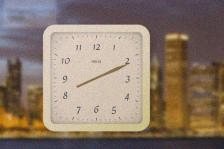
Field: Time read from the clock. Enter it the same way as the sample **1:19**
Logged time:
**8:11**
